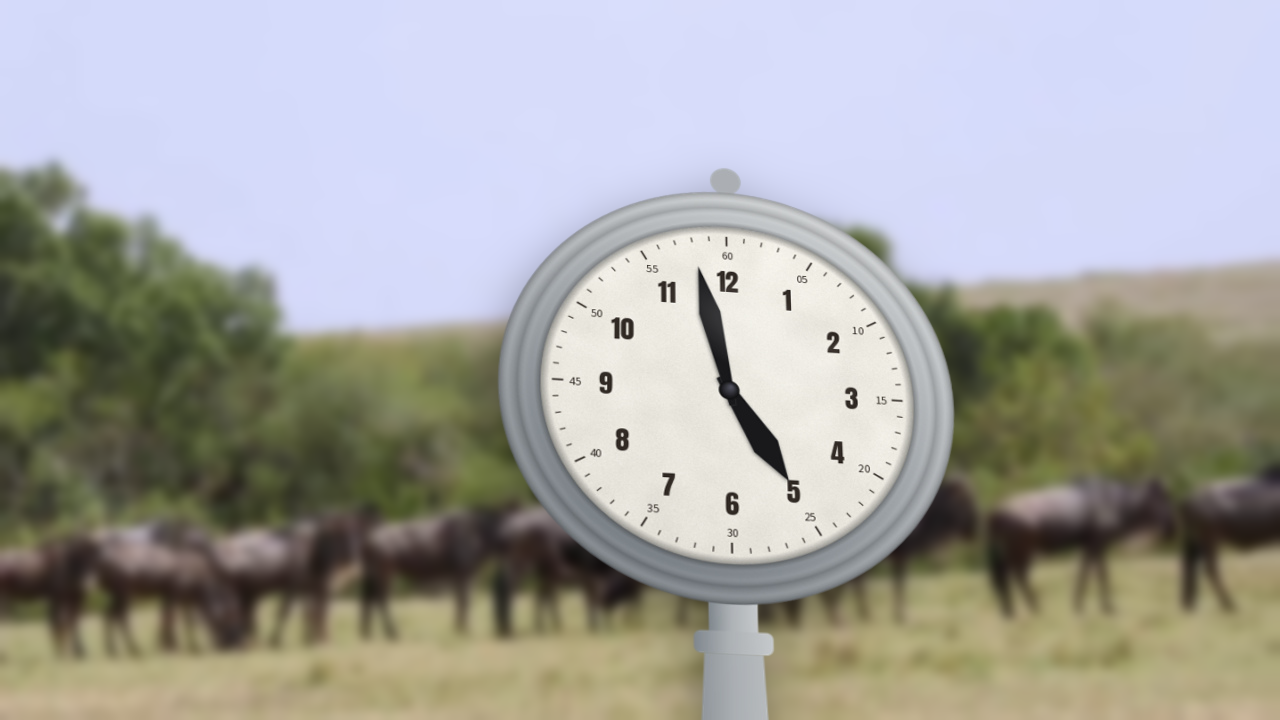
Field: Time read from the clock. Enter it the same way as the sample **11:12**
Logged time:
**4:58**
